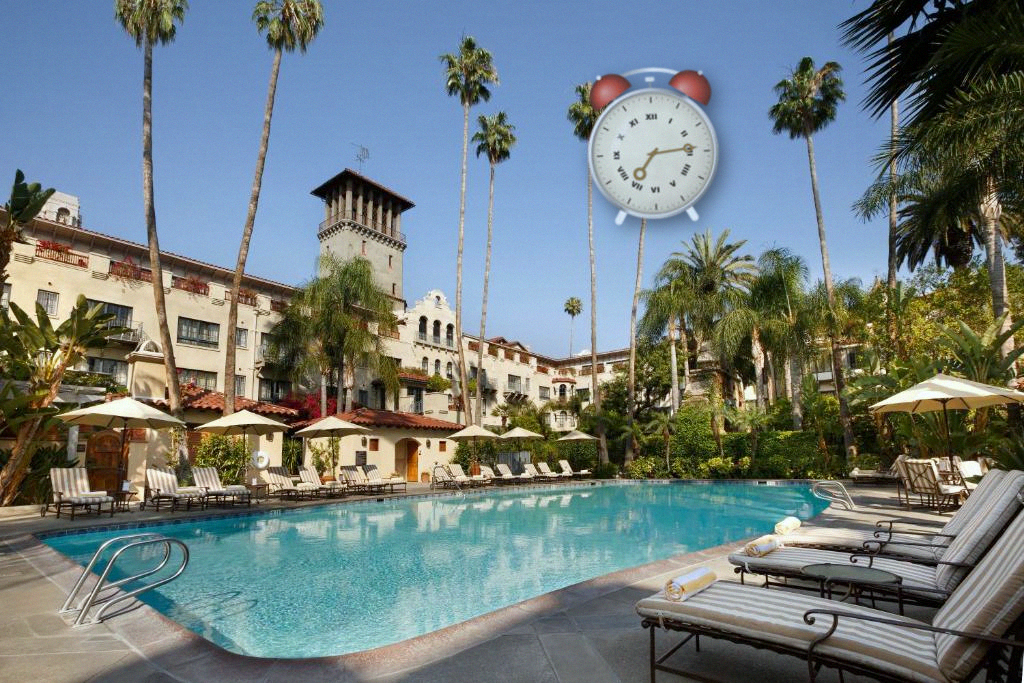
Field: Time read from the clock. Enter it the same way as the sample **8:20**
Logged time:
**7:14**
